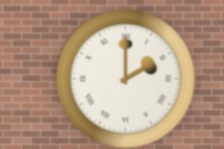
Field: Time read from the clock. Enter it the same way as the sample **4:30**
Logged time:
**2:00**
